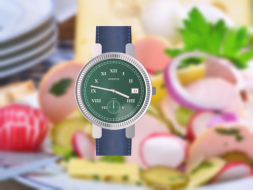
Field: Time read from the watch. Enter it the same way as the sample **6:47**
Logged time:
**3:47**
